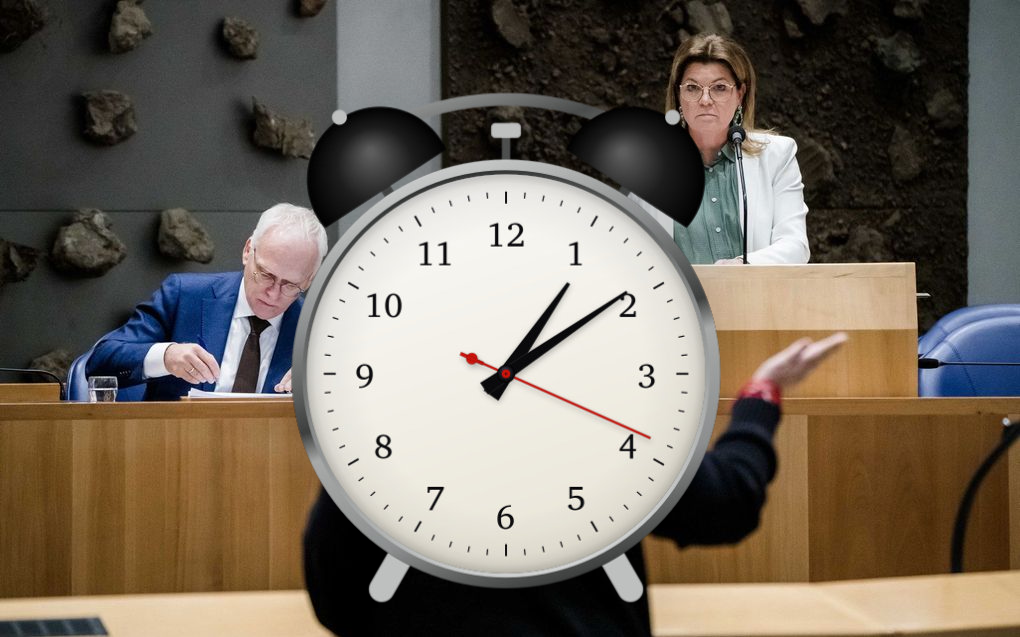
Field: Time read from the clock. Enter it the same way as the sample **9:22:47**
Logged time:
**1:09:19**
